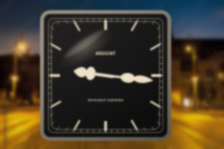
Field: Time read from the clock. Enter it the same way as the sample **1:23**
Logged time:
**9:16**
